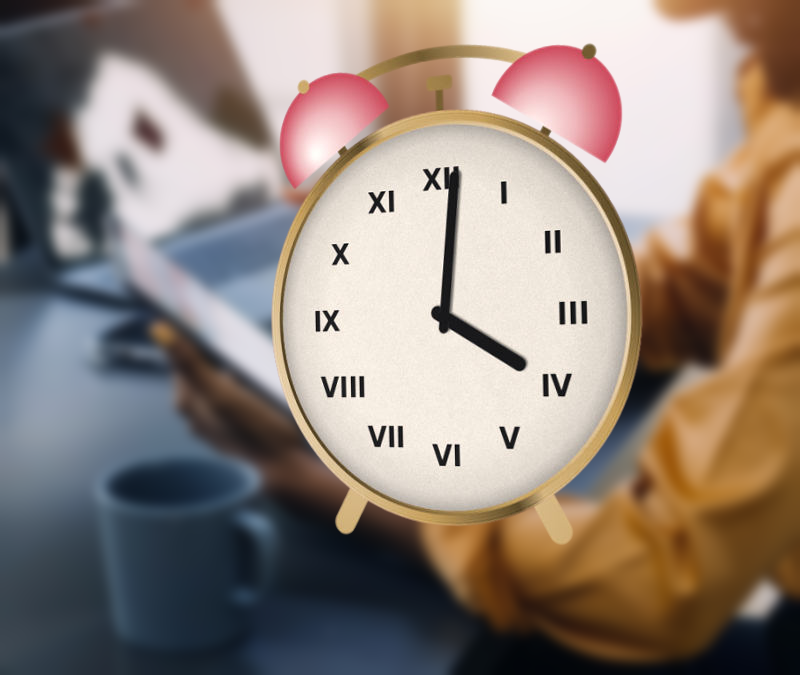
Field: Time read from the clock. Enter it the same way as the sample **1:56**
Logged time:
**4:01**
